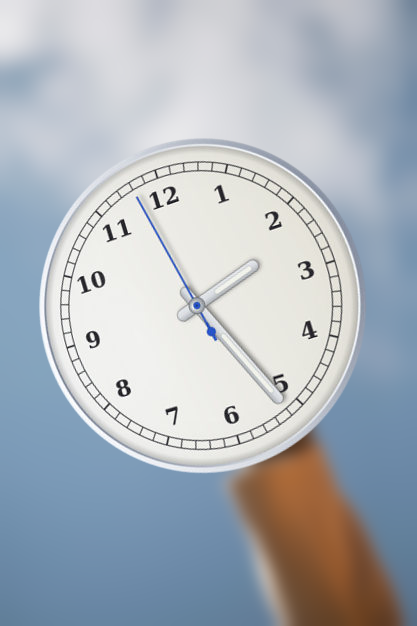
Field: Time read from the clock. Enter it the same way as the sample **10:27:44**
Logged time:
**2:25:58**
